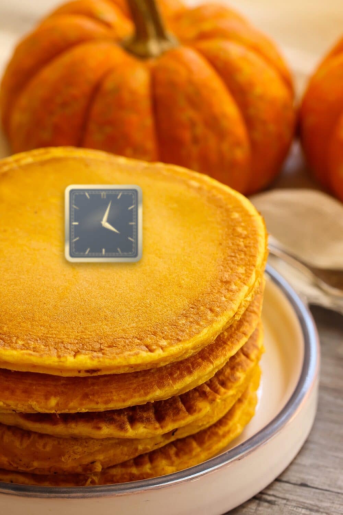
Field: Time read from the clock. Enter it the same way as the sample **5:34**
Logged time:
**4:03**
